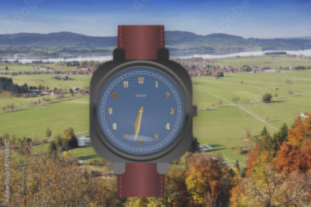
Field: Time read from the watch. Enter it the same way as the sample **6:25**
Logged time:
**6:32**
